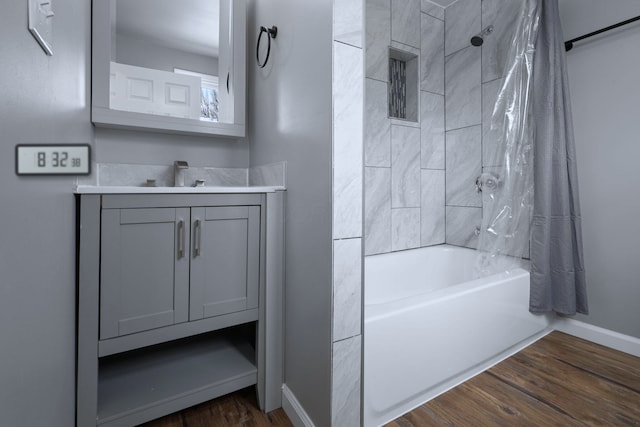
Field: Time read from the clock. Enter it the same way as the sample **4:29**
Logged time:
**8:32**
